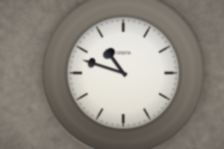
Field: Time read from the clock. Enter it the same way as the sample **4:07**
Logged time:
**10:48**
